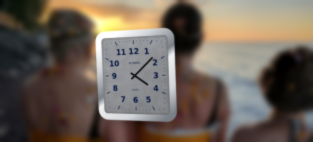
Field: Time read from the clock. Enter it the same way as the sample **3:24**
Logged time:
**4:08**
